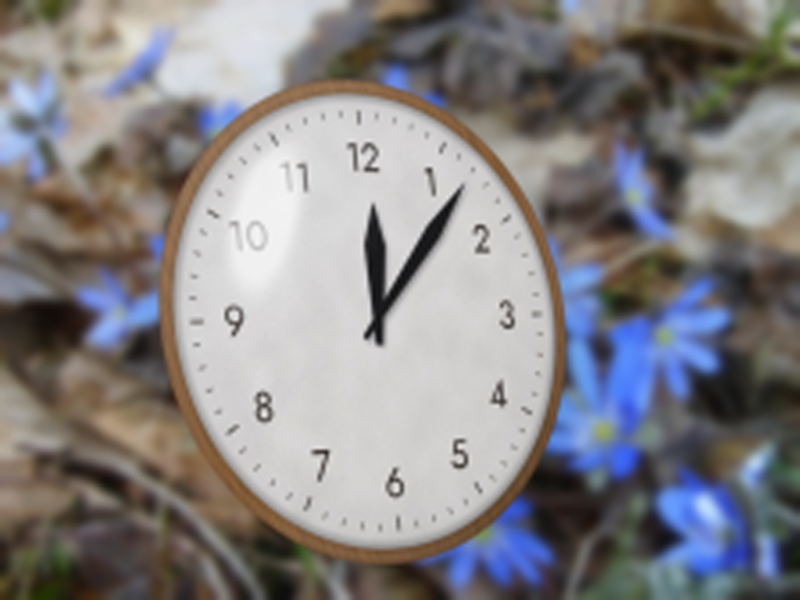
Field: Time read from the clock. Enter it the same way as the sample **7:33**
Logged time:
**12:07**
